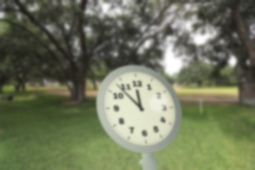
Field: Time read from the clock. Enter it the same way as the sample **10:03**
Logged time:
**11:53**
